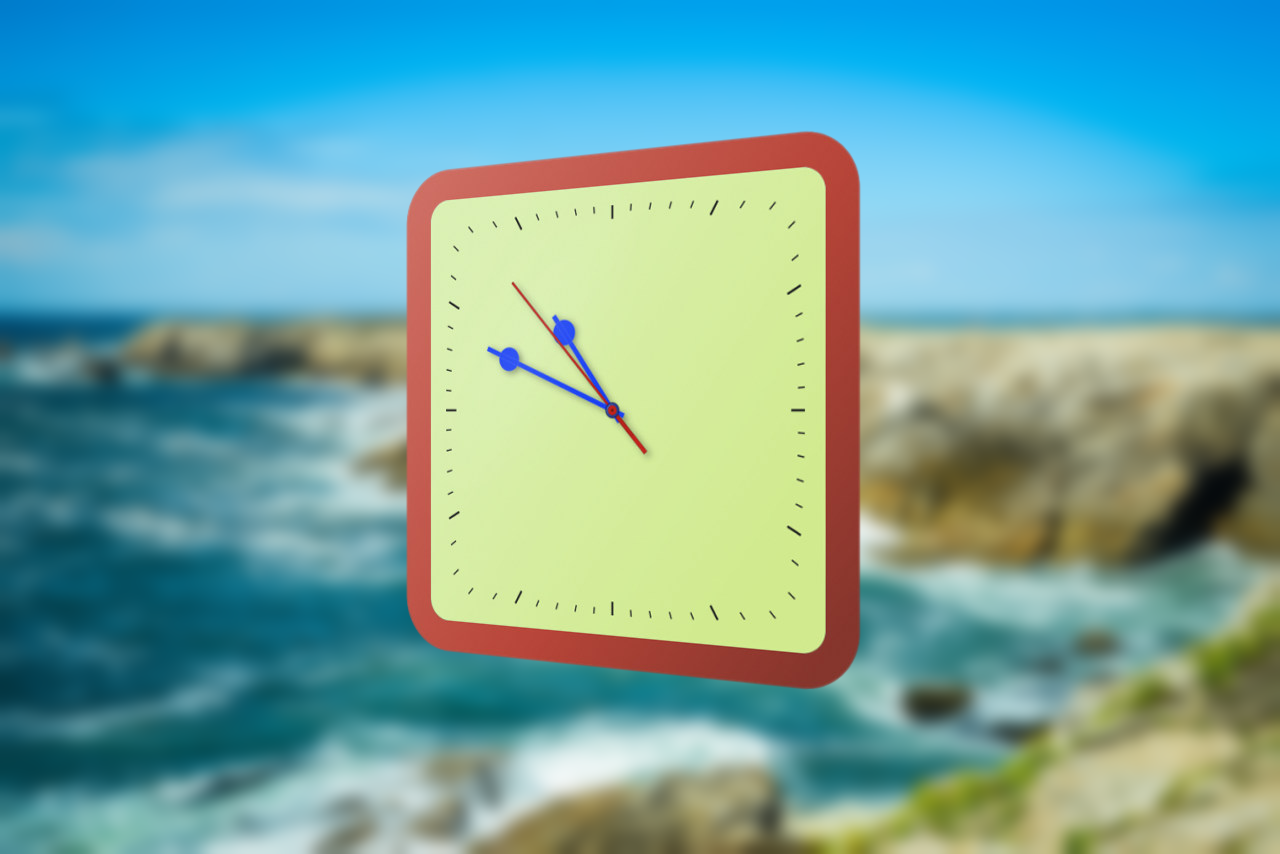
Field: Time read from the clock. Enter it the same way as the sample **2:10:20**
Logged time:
**10:48:53**
